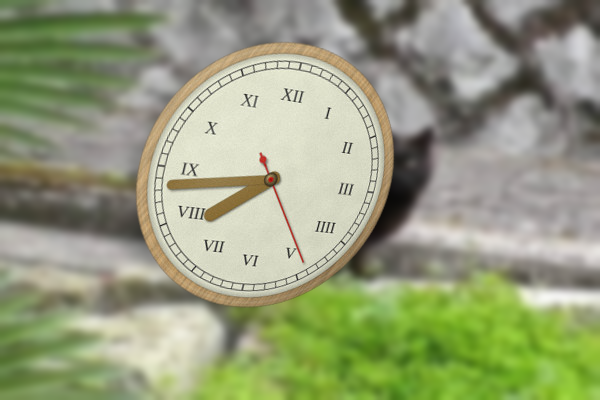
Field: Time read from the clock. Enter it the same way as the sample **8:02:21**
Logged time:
**7:43:24**
